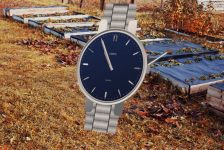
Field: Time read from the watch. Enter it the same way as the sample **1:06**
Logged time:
**10:55**
